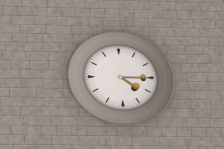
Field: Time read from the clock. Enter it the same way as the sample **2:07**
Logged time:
**4:15**
